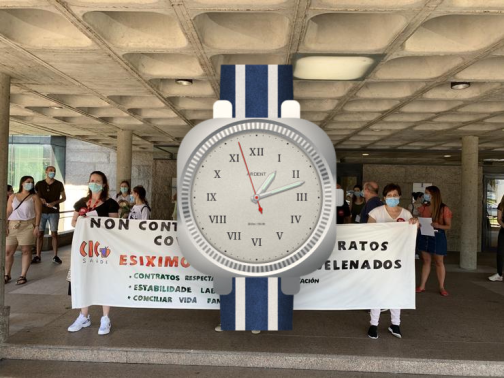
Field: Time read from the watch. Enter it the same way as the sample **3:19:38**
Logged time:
**1:11:57**
